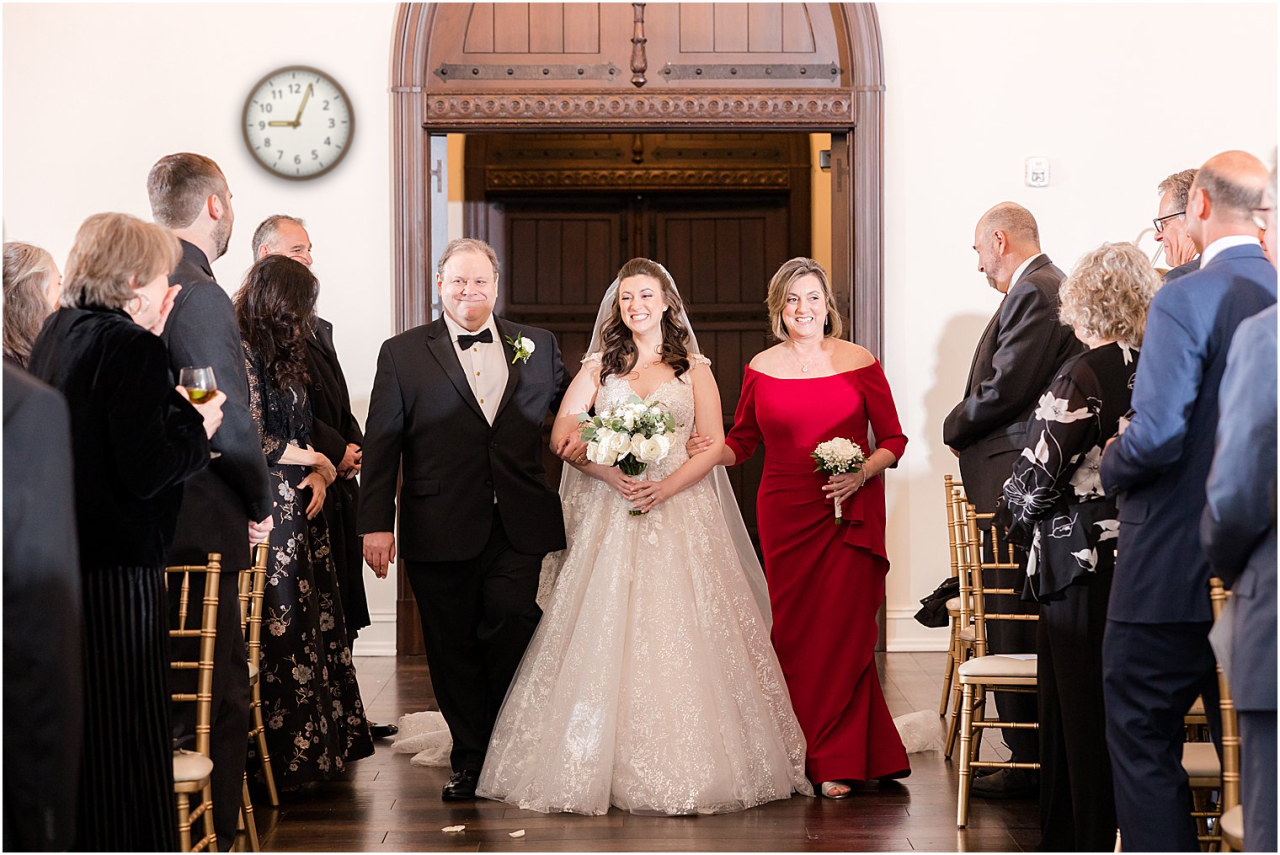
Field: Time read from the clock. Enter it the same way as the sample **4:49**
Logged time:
**9:04**
